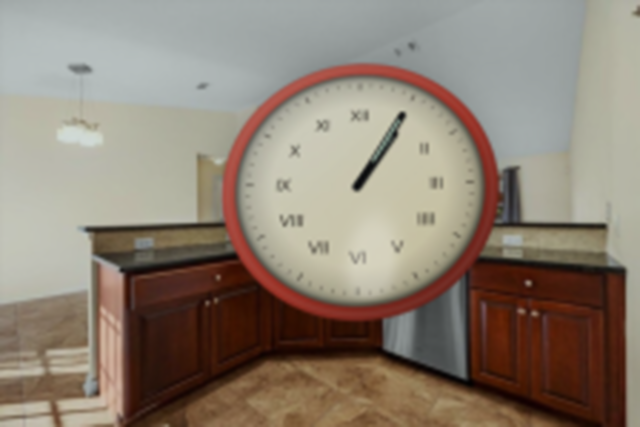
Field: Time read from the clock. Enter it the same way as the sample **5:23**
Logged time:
**1:05**
